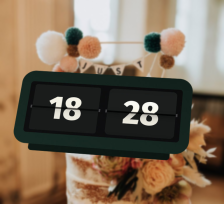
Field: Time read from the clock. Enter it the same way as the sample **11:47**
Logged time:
**18:28**
